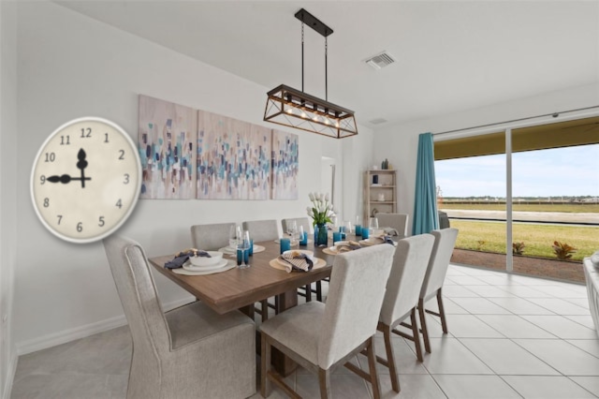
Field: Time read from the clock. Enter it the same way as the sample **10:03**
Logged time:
**11:45**
